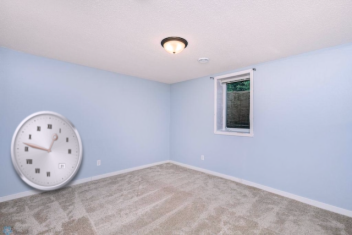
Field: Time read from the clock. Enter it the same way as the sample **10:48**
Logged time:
**12:47**
